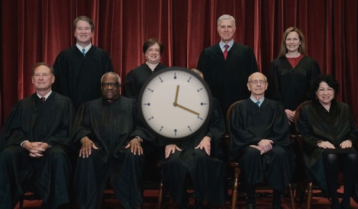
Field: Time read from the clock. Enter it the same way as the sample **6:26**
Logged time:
**12:19**
